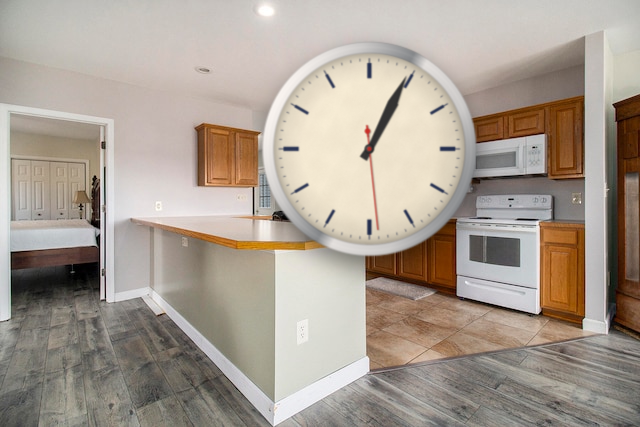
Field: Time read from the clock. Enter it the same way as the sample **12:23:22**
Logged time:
**1:04:29**
